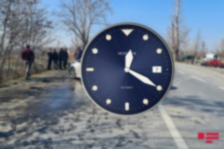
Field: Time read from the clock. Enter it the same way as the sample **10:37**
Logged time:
**12:20**
